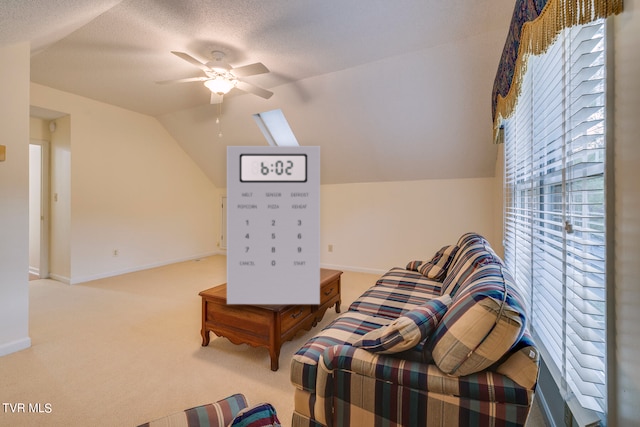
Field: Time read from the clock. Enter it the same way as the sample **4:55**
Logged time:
**6:02**
